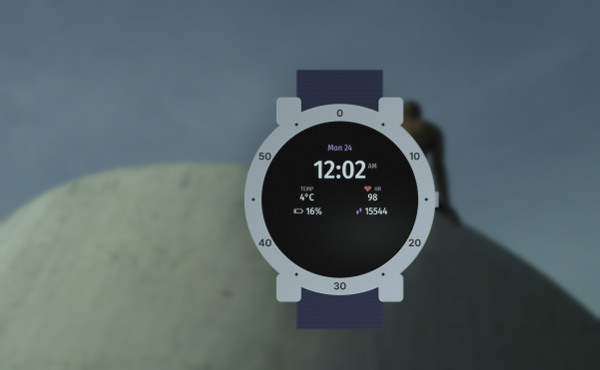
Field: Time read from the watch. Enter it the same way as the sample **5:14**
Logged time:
**12:02**
